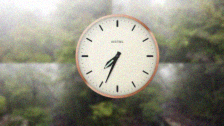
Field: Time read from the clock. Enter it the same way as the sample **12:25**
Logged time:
**7:34**
